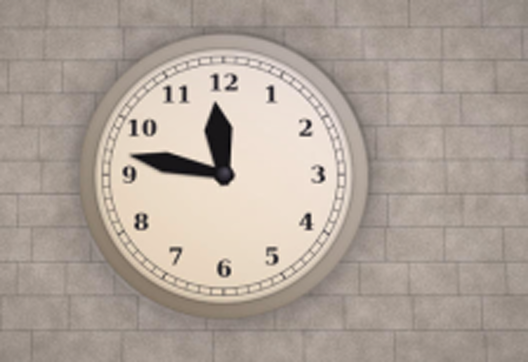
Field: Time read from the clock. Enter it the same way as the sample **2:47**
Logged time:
**11:47**
